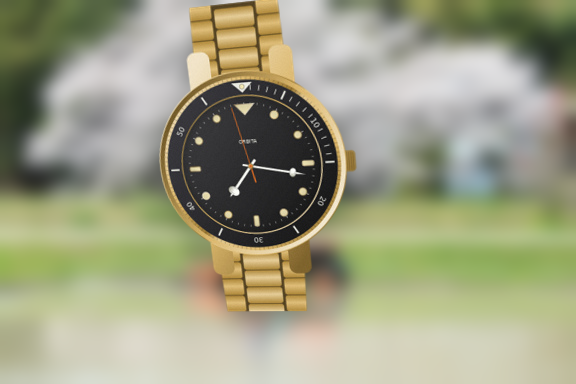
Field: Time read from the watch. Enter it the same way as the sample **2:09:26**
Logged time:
**7:16:58**
